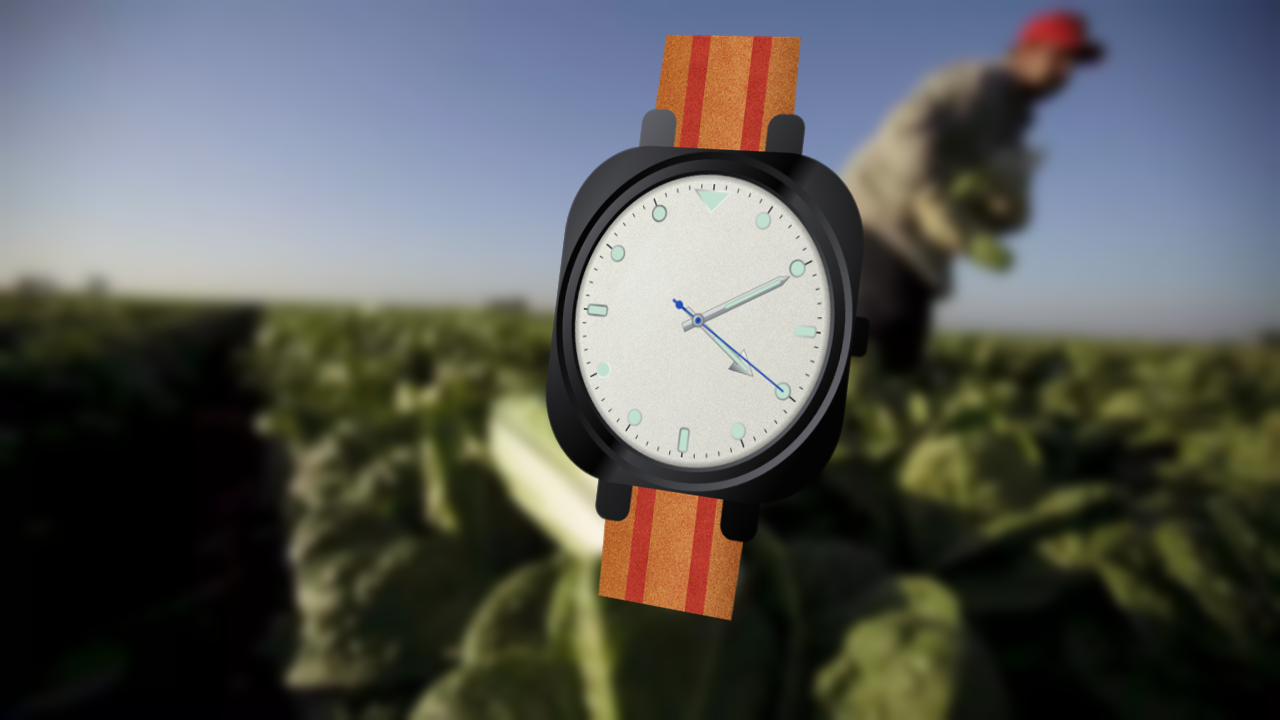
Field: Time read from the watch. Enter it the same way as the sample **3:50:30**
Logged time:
**4:10:20**
